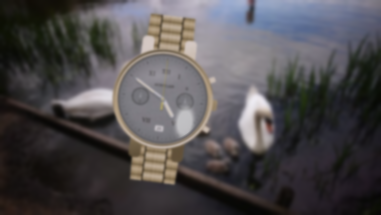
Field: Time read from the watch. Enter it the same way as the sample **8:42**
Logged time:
**4:50**
